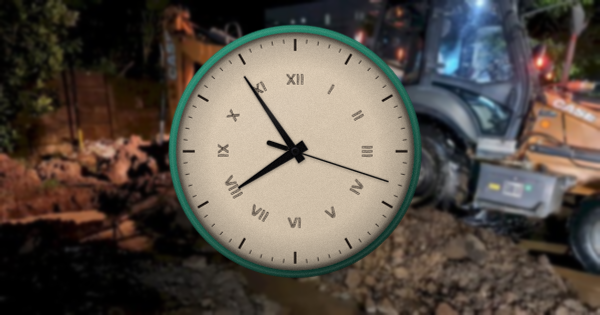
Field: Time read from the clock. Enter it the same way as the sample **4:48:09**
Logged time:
**7:54:18**
